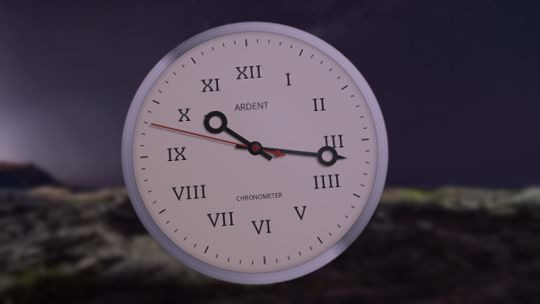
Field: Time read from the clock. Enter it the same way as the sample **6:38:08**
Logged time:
**10:16:48**
